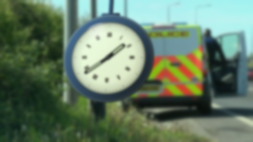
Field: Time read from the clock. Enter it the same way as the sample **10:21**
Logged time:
**1:39**
